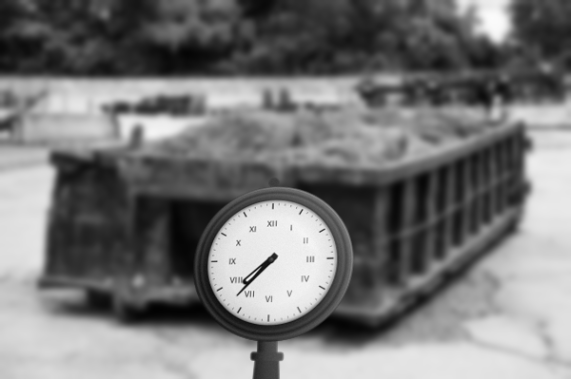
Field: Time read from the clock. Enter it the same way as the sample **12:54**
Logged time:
**7:37**
